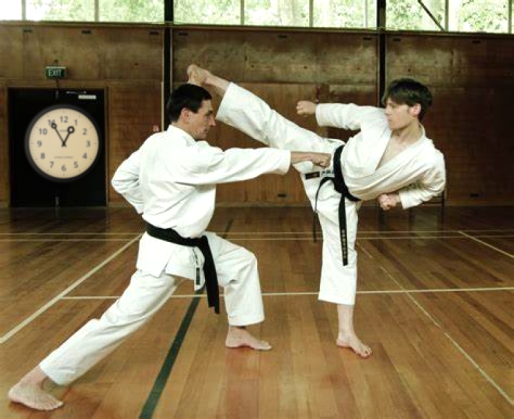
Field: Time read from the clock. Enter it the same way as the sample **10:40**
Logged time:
**12:55**
